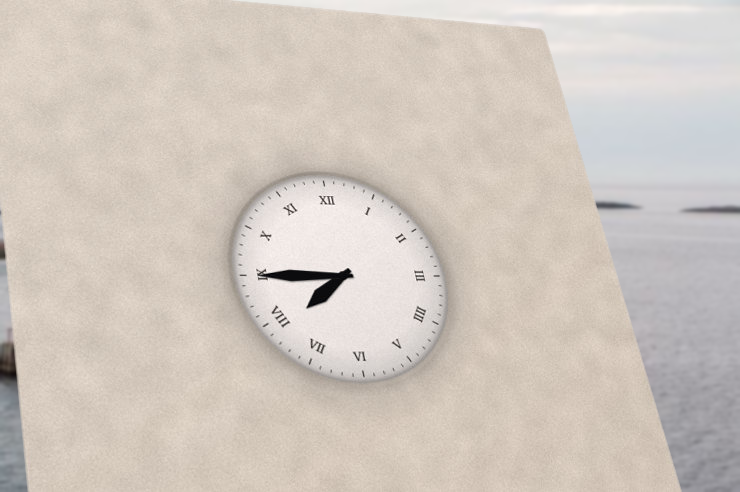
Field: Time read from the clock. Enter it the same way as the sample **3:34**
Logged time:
**7:45**
